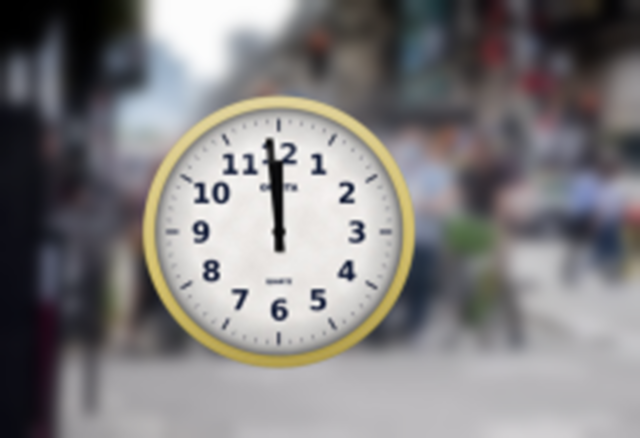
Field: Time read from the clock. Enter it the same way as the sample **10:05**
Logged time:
**11:59**
